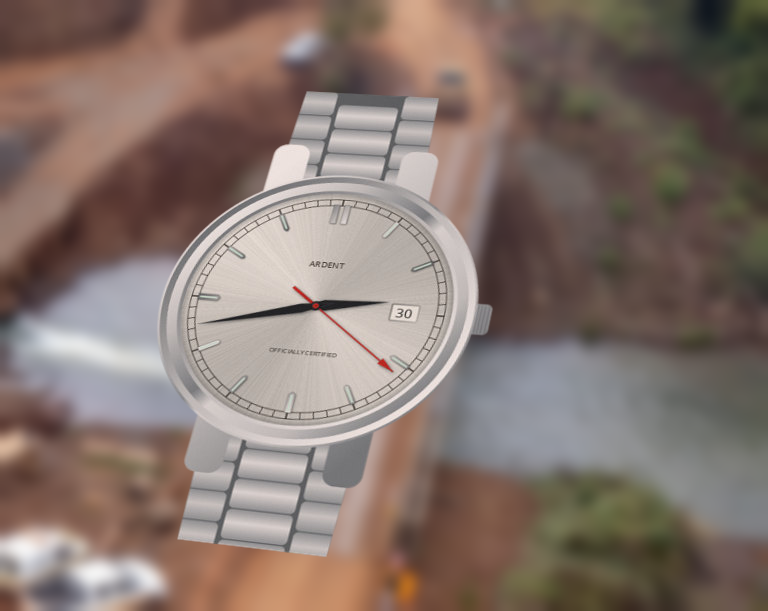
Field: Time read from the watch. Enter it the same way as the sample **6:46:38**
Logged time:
**2:42:21**
